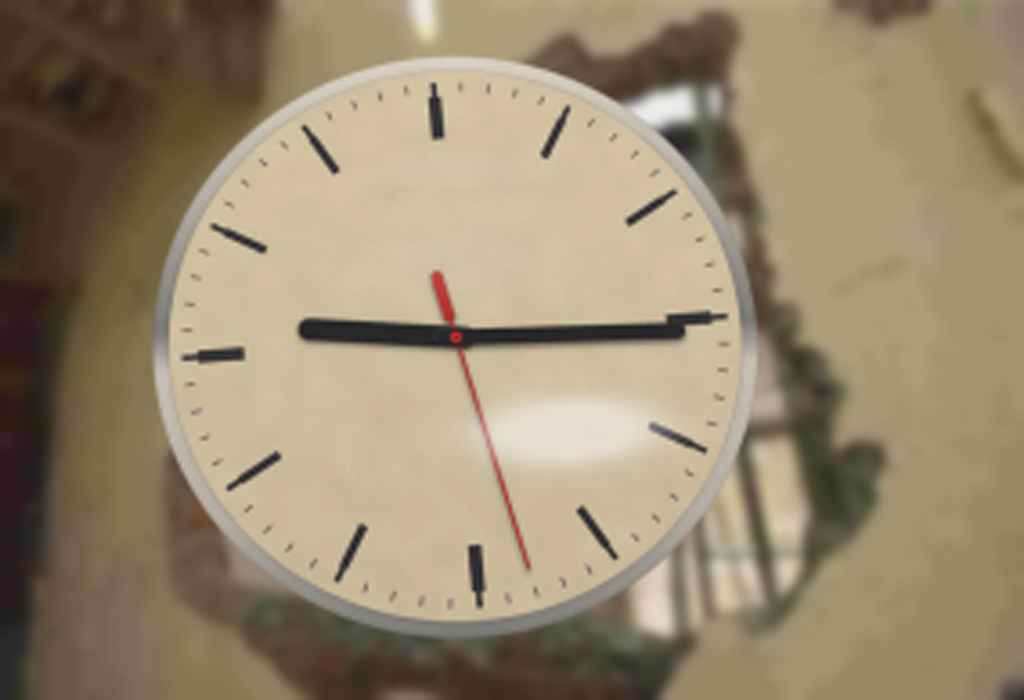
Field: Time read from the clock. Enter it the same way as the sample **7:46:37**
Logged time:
**9:15:28**
